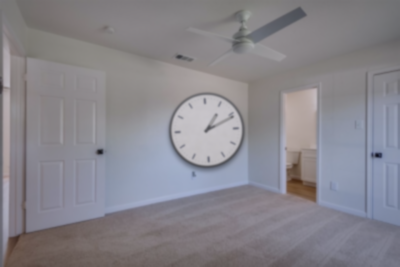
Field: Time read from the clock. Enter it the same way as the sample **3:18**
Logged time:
**1:11**
